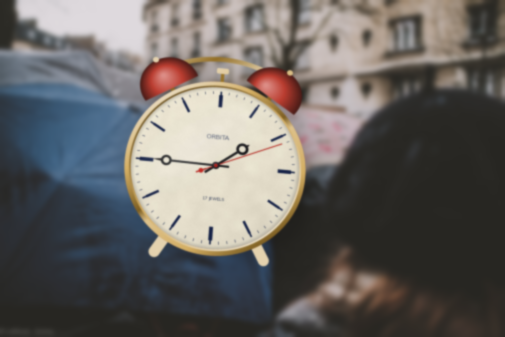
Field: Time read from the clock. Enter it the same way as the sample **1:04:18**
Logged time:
**1:45:11**
